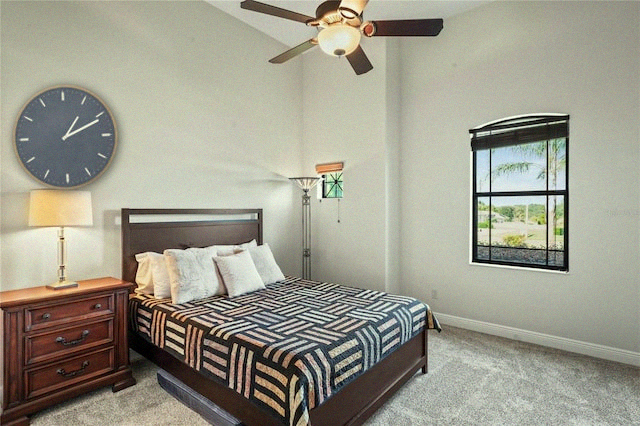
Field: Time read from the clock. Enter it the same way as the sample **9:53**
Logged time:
**1:11**
